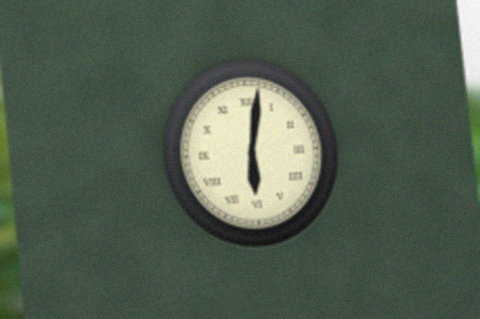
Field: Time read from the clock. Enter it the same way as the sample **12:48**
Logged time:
**6:02**
